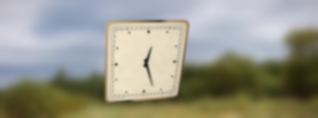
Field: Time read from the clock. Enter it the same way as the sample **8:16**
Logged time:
**12:27**
